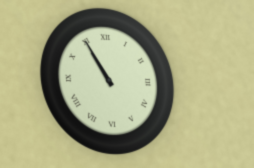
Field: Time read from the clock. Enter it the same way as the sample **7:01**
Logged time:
**10:55**
